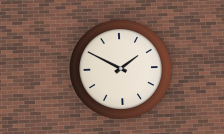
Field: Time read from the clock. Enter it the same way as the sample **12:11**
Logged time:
**1:50**
